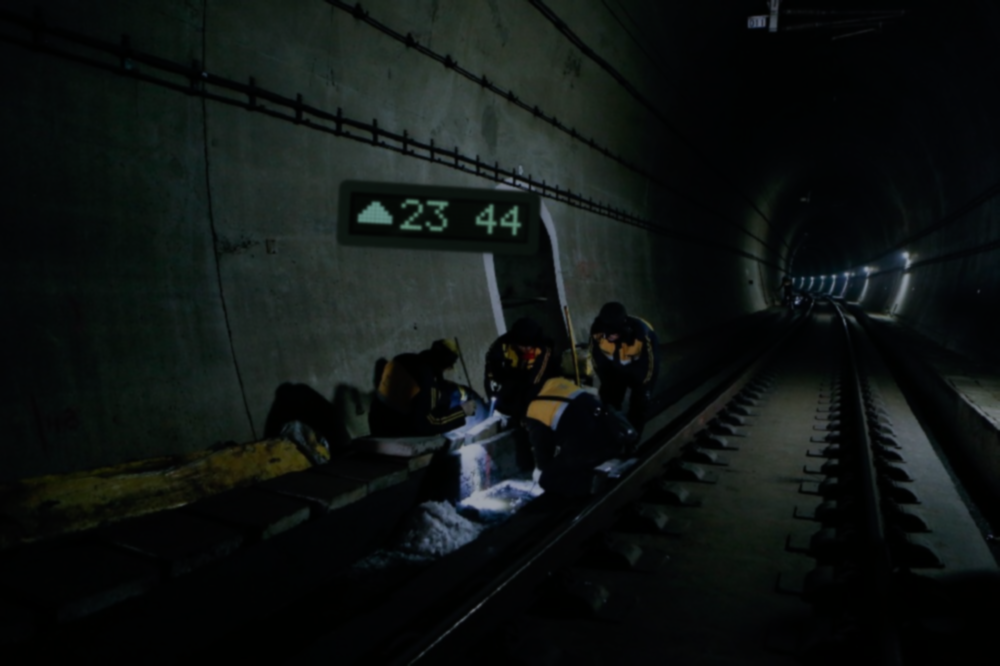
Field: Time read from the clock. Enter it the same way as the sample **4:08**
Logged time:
**23:44**
